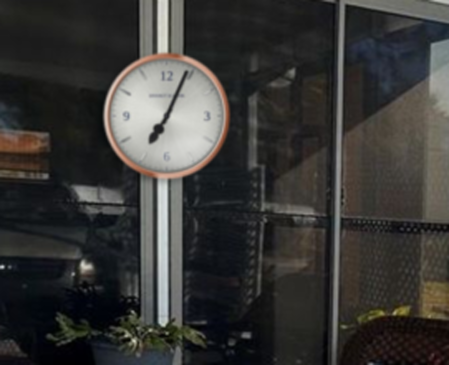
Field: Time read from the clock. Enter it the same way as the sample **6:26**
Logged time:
**7:04**
